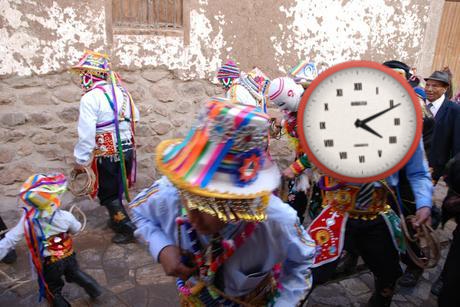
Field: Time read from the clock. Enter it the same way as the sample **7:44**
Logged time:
**4:11**
